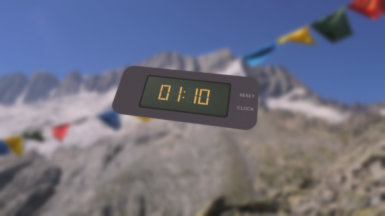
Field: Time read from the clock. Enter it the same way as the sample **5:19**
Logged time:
**1:10**
